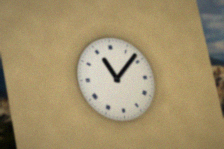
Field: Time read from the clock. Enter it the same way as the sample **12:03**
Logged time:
**11:08**
